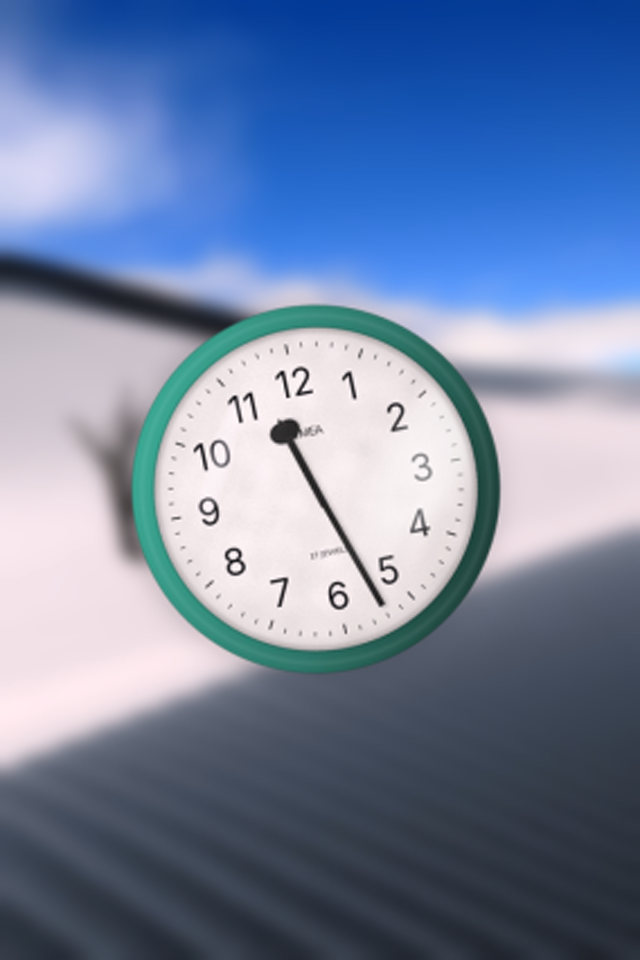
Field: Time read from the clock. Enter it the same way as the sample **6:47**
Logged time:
**11:27**
